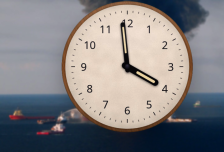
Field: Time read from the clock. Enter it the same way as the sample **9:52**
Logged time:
**3:59**
